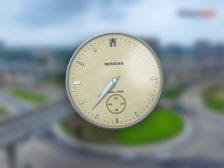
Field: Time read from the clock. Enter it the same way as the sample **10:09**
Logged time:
**7:37**
